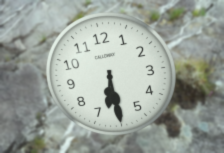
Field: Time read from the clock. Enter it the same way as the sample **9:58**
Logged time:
**6:30**
